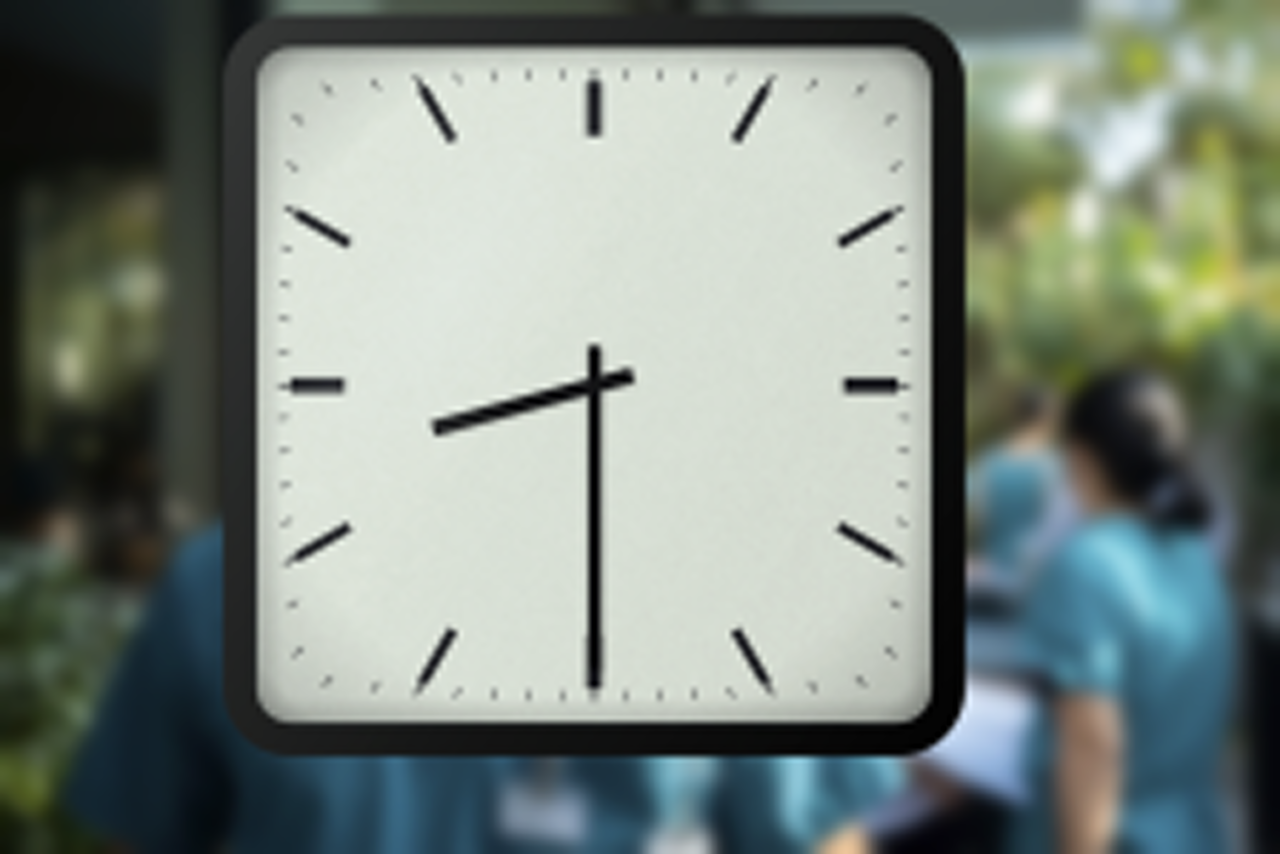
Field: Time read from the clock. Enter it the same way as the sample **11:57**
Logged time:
**8:30**
